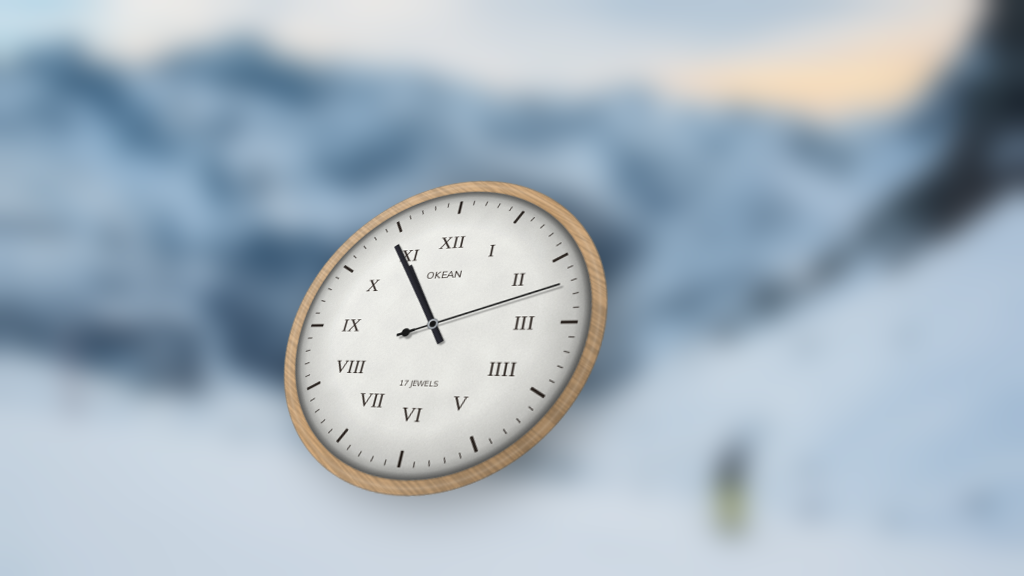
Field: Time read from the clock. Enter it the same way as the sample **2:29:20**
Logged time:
**10:54:12**
